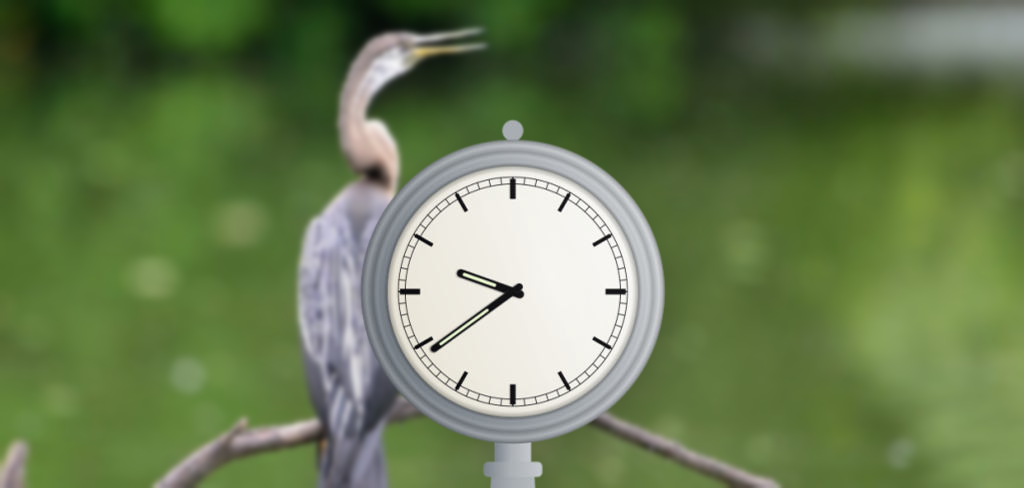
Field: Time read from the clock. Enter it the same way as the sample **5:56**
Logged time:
**9:39**
